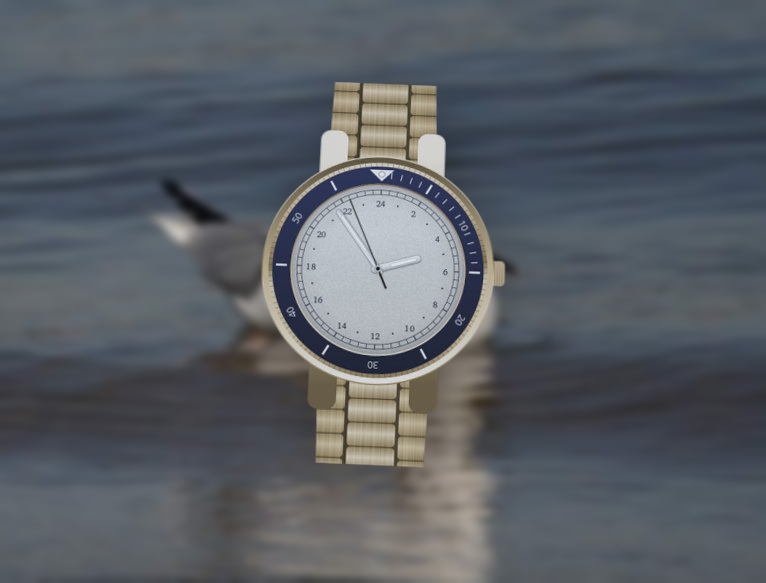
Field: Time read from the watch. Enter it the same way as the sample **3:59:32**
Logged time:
**4:53:56**
